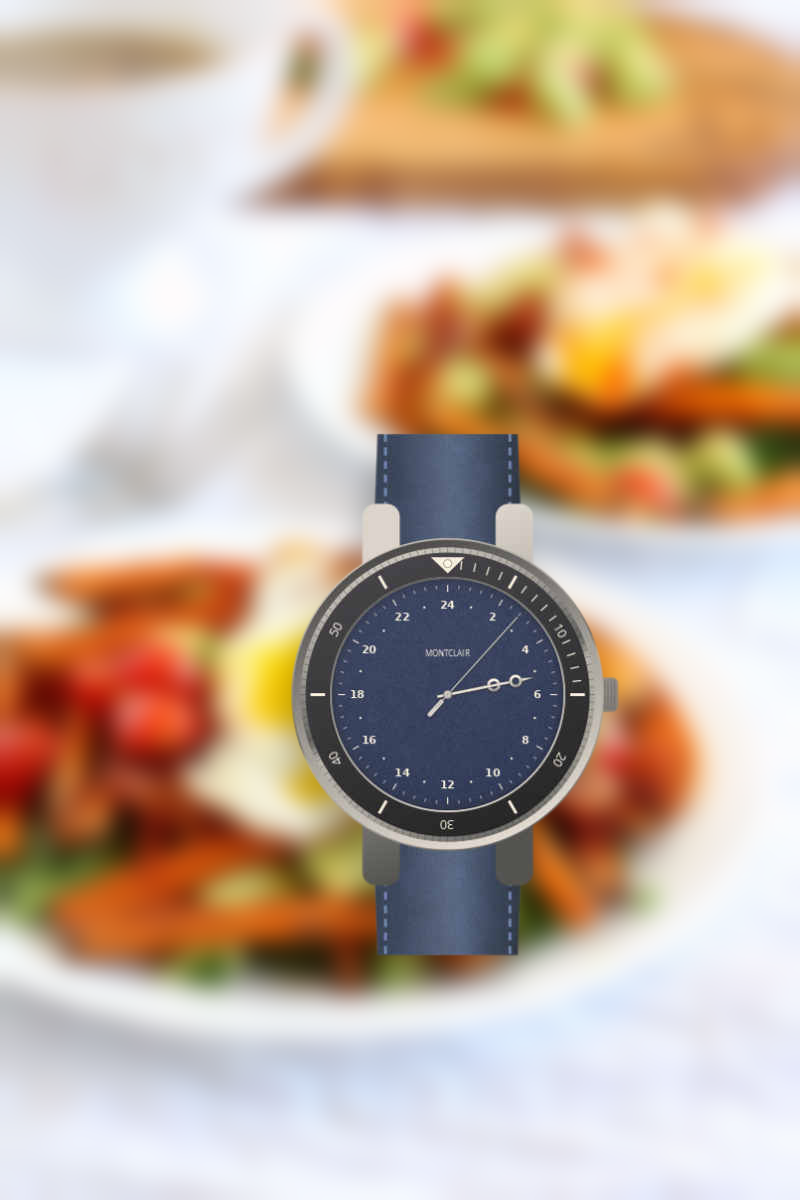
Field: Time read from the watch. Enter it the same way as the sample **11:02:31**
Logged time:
**5:13:07**
